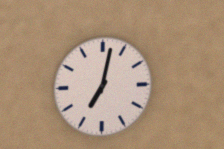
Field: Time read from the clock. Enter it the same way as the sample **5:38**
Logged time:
**7:02**
